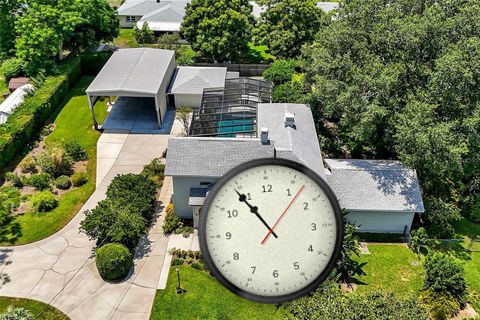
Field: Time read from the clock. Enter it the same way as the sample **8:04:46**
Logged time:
**10:54:07**
